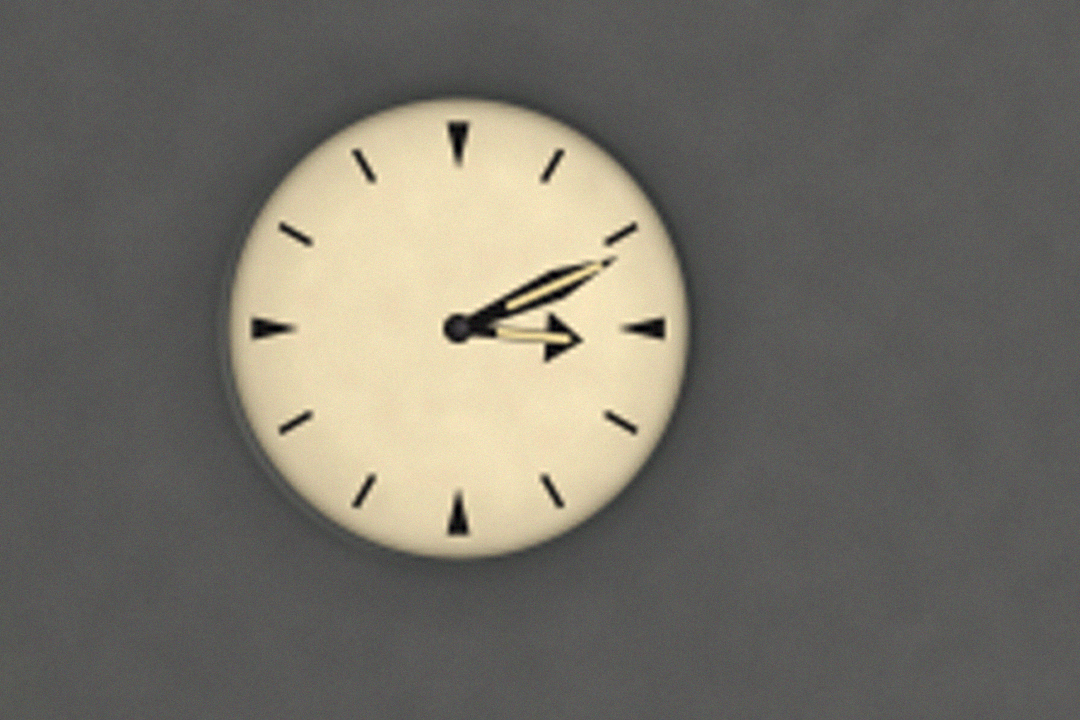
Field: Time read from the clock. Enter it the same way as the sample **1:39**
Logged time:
**3:11**
